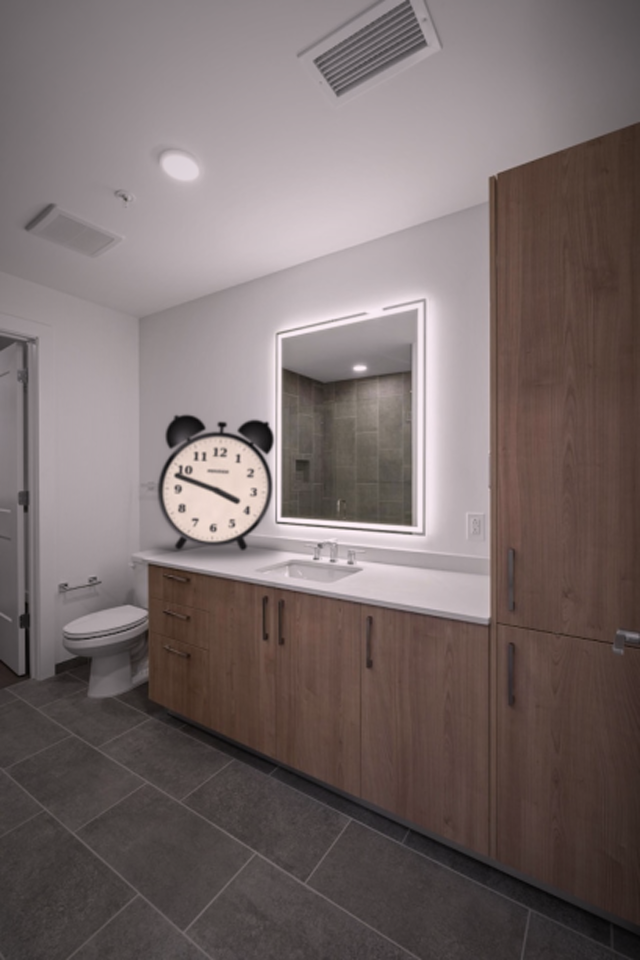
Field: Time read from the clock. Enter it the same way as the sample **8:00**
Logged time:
**3:48**
